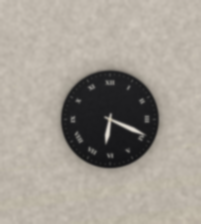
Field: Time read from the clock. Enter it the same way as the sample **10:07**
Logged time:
**6:19**
